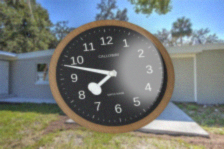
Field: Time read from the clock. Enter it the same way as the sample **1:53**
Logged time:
**7:48**
